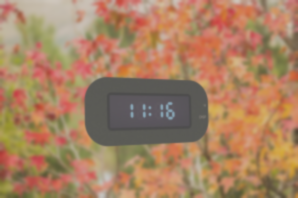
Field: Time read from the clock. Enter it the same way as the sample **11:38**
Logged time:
**11:16**
